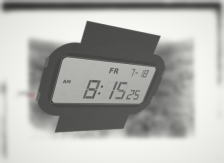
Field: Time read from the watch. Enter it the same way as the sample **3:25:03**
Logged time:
**8:15:25**
